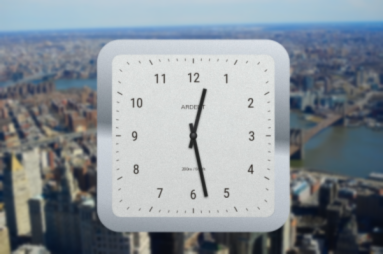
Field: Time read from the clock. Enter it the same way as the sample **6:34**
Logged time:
**12:28**
